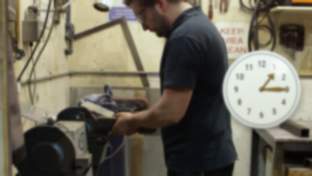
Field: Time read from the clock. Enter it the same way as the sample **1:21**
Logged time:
**1:15**
